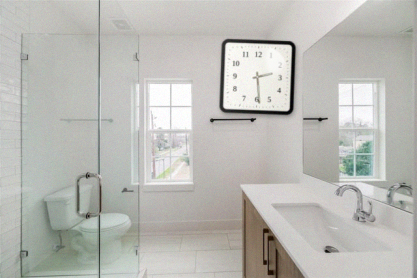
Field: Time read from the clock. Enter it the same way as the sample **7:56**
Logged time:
**2:29**
